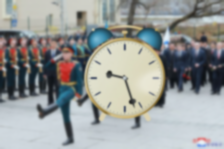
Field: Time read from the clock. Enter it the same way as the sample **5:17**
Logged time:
**9:27**
